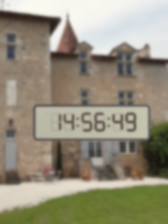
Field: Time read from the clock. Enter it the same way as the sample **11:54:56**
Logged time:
**14:56:49**
